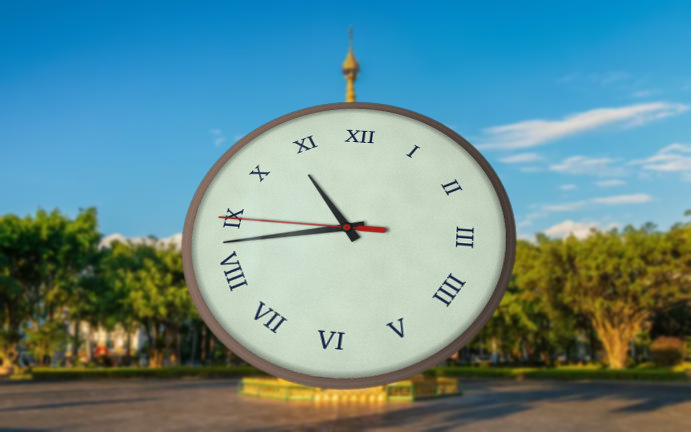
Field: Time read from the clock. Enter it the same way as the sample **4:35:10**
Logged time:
**10:42:45**
